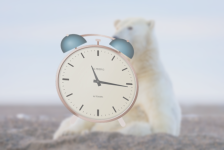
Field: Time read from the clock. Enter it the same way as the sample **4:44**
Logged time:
**11:16**
